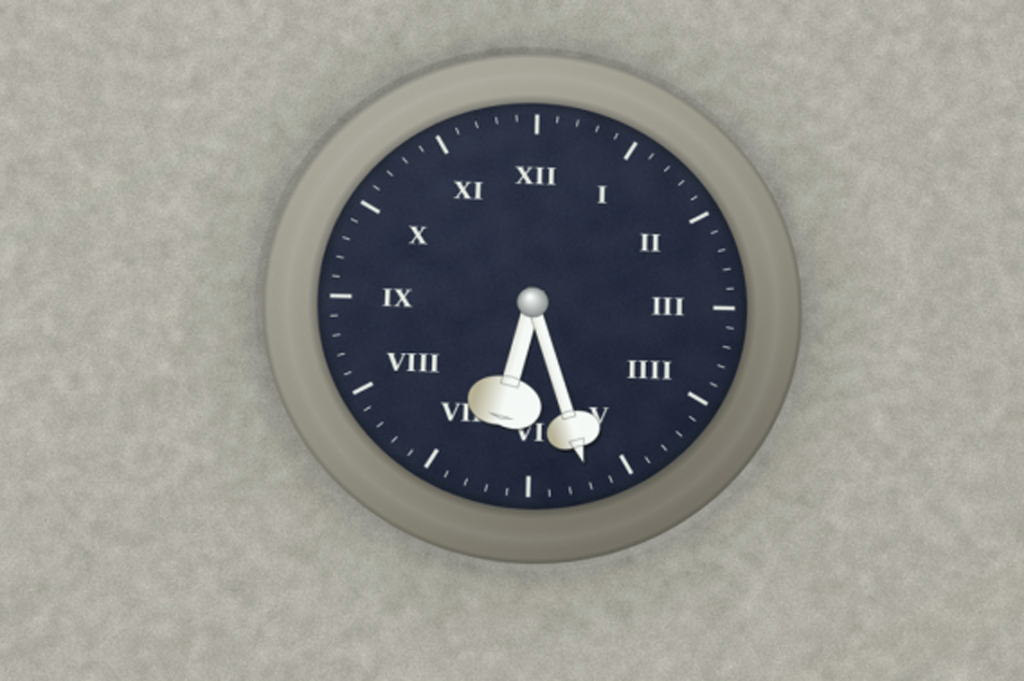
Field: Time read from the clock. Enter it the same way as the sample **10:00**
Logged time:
**6:27**
